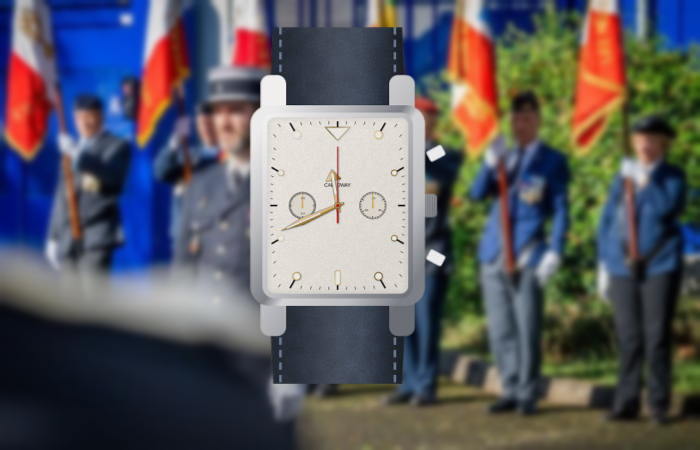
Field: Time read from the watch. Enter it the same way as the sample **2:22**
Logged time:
**11:41**
